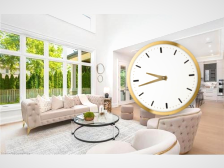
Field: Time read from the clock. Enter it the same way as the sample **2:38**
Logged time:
**9:43**
